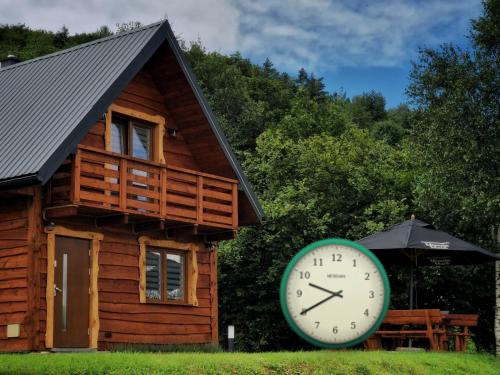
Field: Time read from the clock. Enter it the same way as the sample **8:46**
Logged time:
**9:40**
